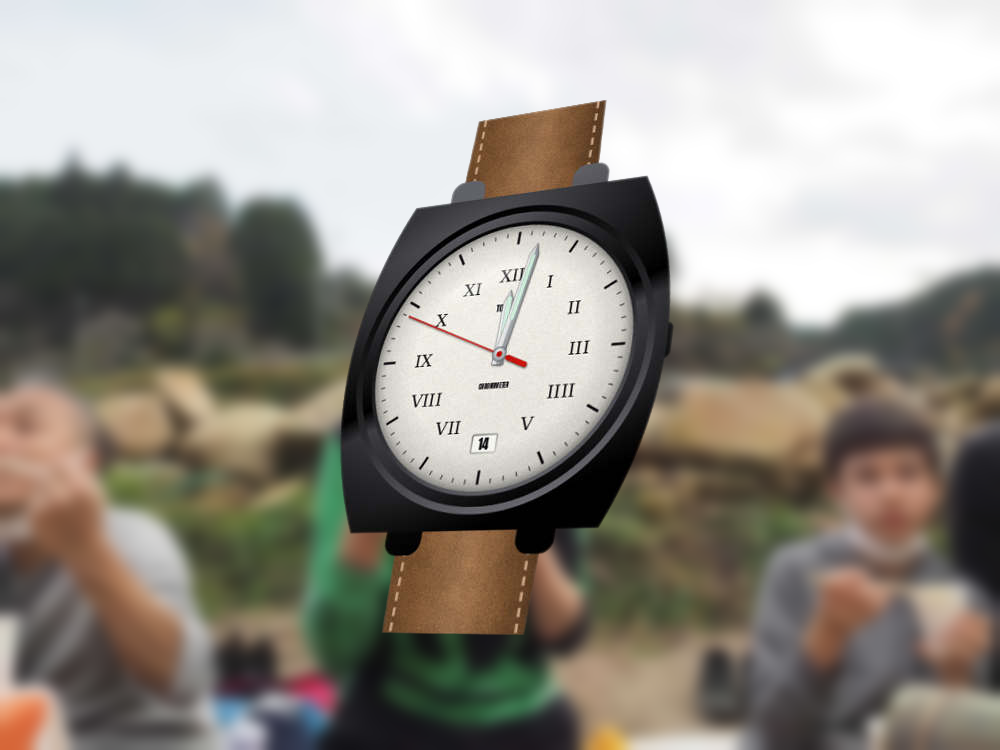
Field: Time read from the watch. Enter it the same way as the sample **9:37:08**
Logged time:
**12:01:49**
